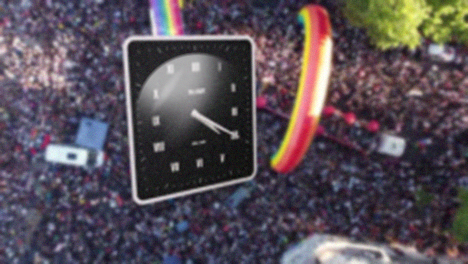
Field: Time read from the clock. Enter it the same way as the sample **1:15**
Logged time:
**4:20**
